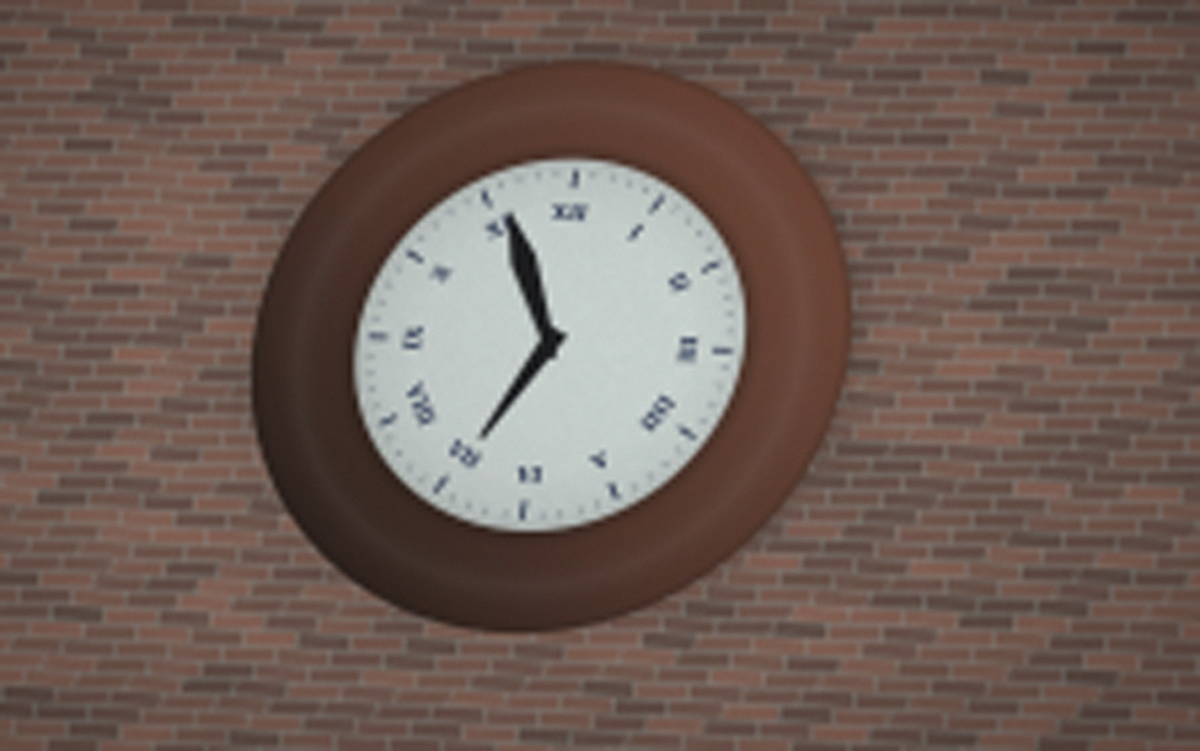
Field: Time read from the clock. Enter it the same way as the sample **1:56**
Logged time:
**6:56**
